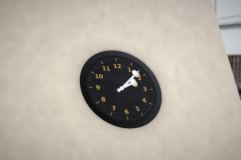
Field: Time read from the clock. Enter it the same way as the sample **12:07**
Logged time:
**2:08**
